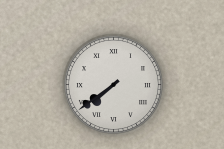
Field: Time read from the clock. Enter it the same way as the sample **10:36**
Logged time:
**7:39**
